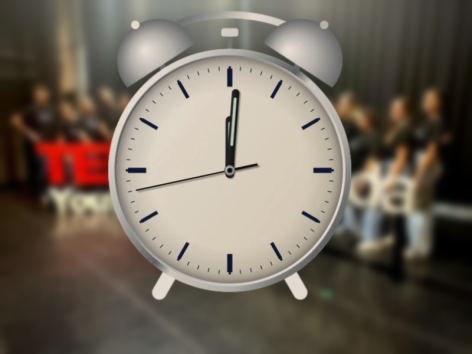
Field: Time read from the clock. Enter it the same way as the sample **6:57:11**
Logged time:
**12:00:43**
